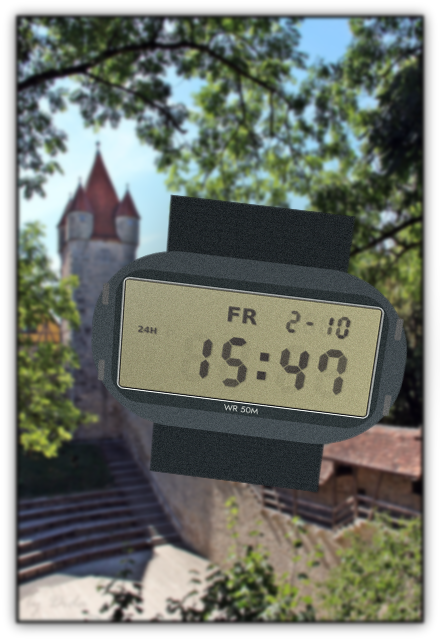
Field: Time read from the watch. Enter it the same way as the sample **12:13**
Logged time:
**15:47**
